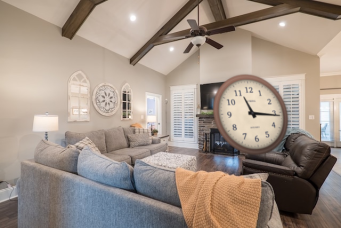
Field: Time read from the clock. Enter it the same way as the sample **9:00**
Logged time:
**11:16**
